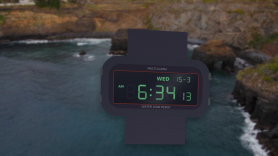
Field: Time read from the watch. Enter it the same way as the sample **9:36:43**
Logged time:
**6:34:13**
